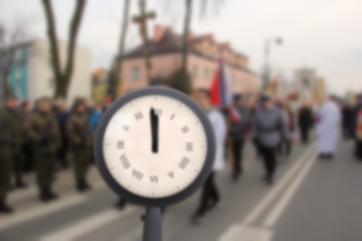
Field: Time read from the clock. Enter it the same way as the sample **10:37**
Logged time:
**11:59**
